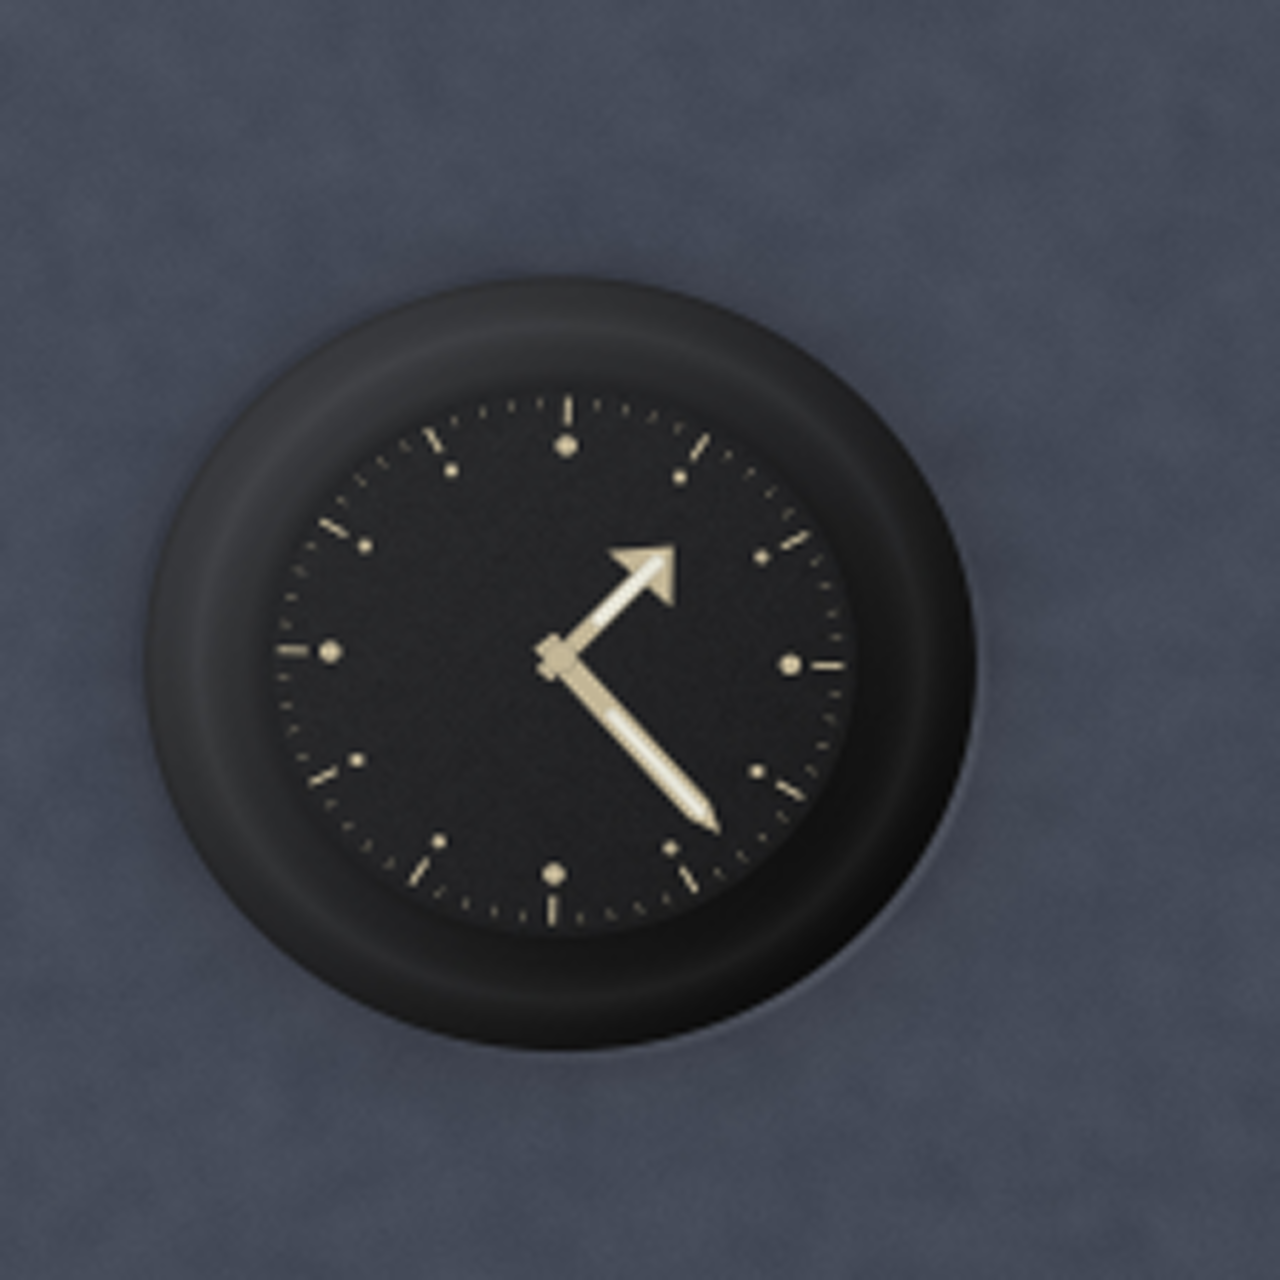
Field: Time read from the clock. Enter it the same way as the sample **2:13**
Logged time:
**1:23**
